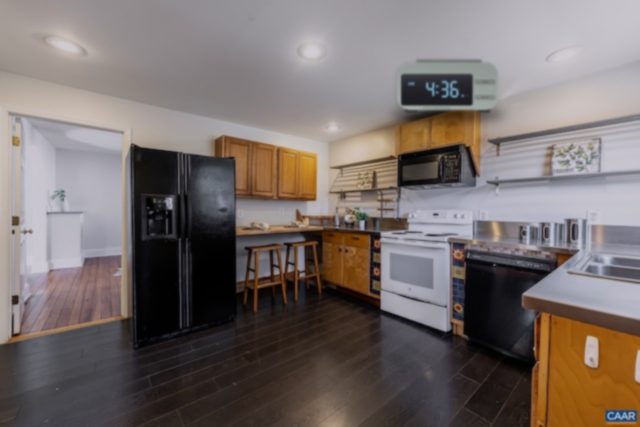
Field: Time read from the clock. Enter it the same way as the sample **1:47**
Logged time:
**4:36**
